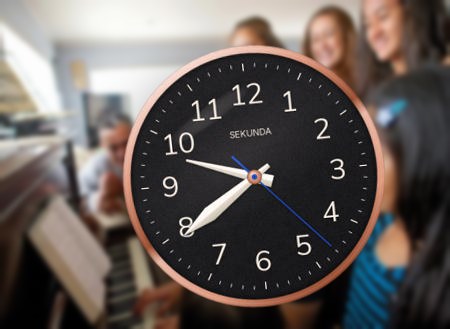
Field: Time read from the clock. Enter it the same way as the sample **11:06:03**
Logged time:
**9:39:23**
